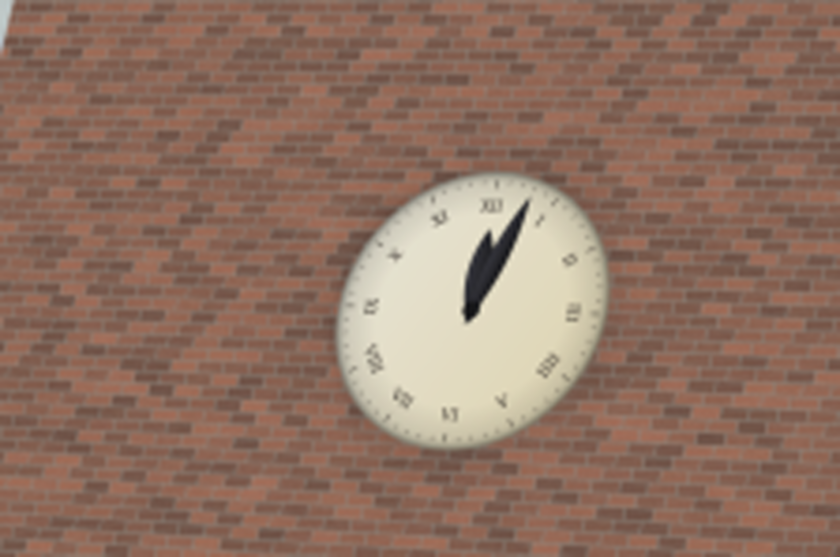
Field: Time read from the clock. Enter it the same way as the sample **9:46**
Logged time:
**12:03**
